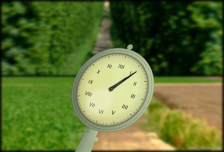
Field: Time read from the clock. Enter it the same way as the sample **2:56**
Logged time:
**1:06**
